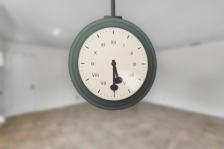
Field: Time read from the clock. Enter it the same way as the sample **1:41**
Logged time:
**5:30**
